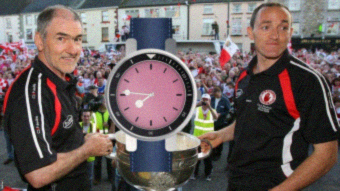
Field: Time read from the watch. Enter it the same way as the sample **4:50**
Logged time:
**7:46**
